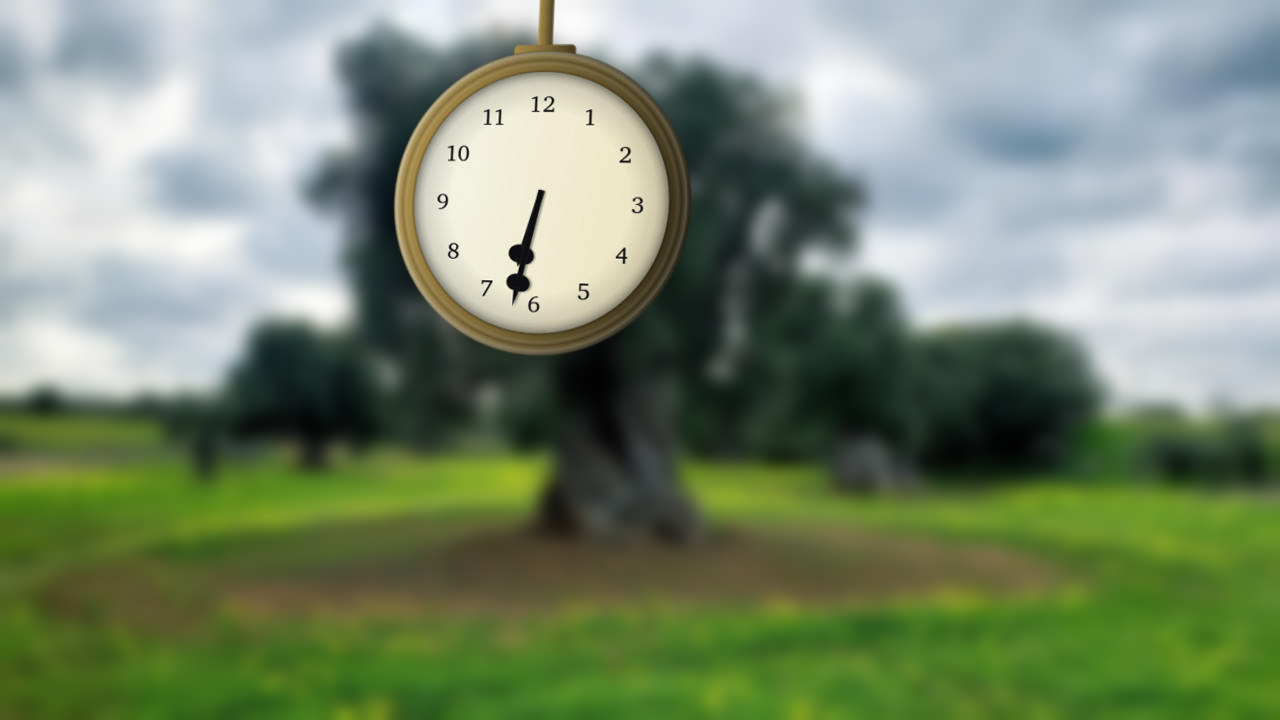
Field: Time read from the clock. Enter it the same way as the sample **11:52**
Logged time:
**6:32**
